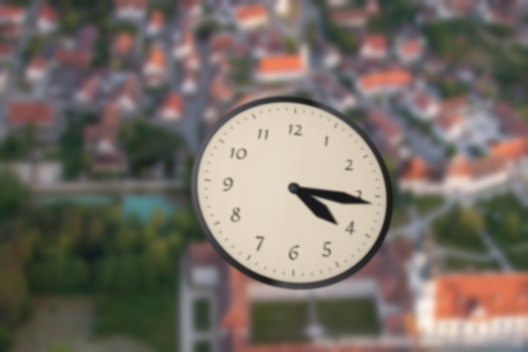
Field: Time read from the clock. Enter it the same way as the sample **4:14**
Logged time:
**4:16**
